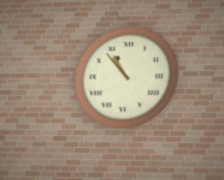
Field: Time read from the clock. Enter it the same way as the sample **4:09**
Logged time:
**10:53**
